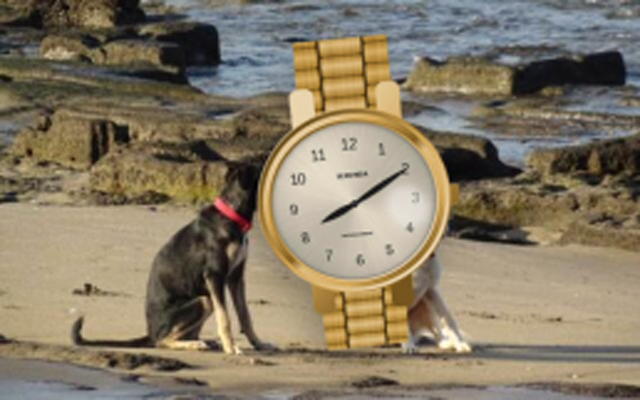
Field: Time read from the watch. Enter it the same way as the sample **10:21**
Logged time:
**8:10**
